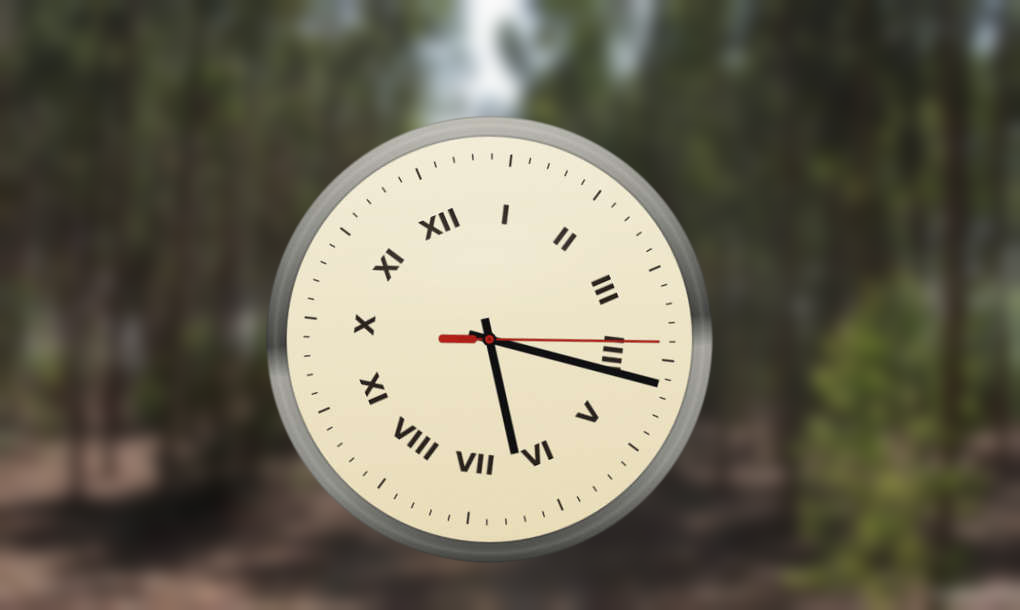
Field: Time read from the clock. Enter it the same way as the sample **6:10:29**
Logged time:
**6:21:19**
